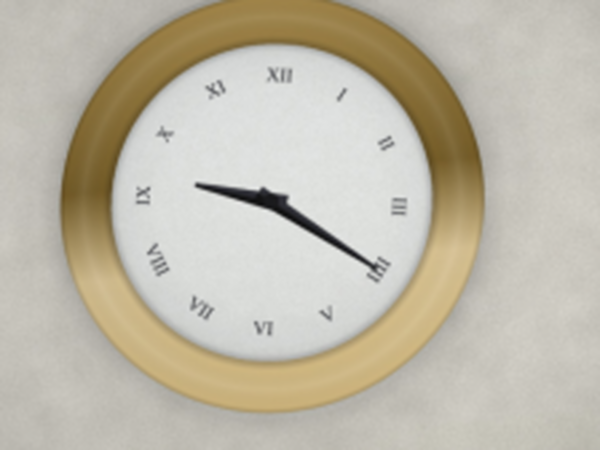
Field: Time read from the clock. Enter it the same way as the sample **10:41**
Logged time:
**9:20**
